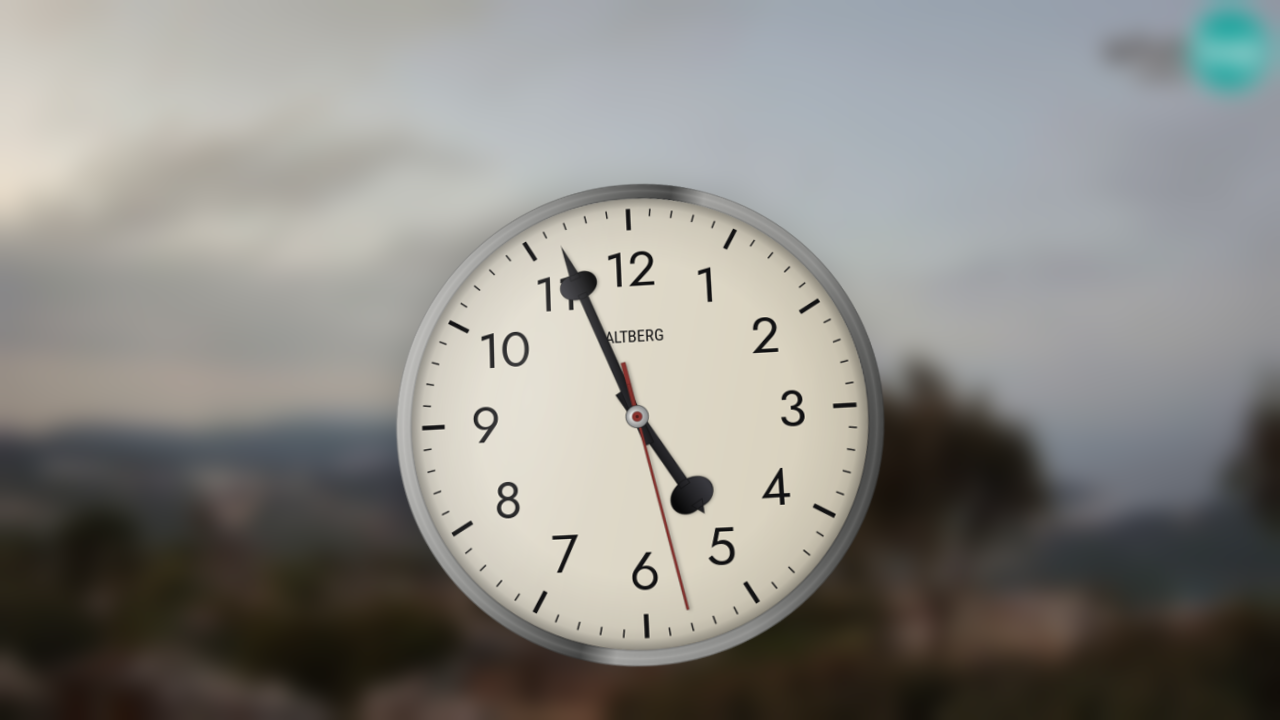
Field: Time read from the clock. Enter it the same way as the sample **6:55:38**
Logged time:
**4:56:28**
